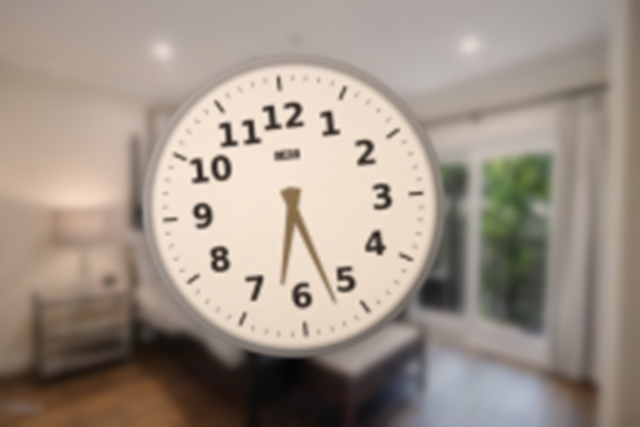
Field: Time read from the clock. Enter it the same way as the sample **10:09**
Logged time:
**6:27**
